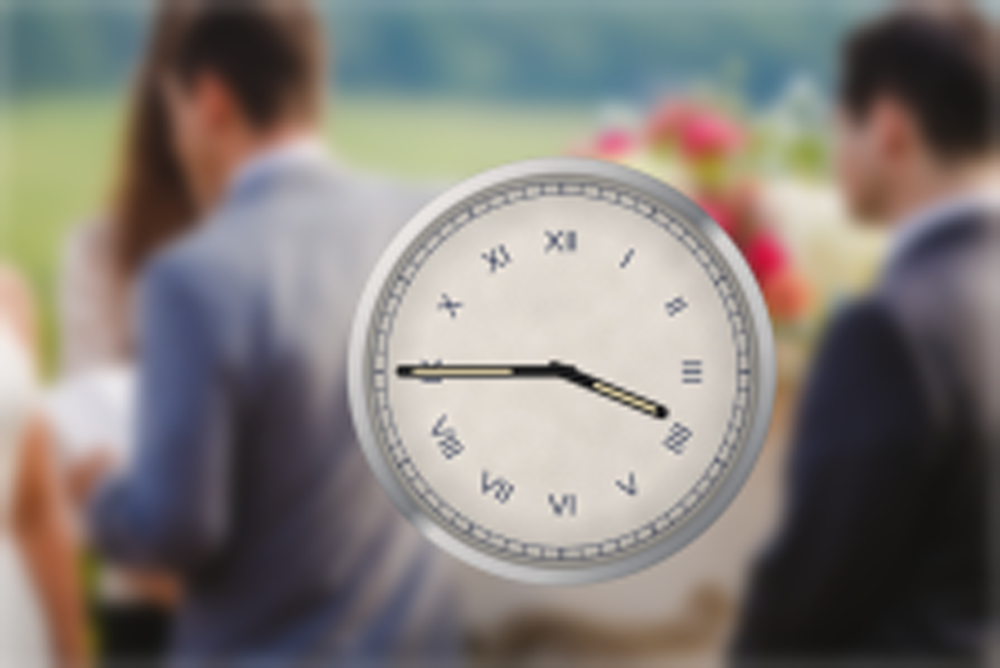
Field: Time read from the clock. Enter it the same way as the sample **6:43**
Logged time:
**3:45**
